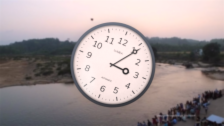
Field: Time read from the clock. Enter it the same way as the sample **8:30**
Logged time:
**3:06**
